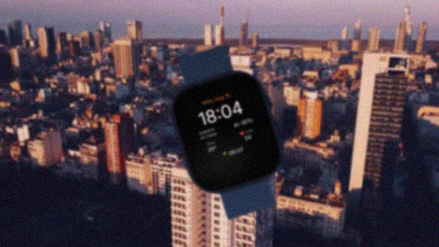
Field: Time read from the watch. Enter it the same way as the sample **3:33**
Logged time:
**18:04**
